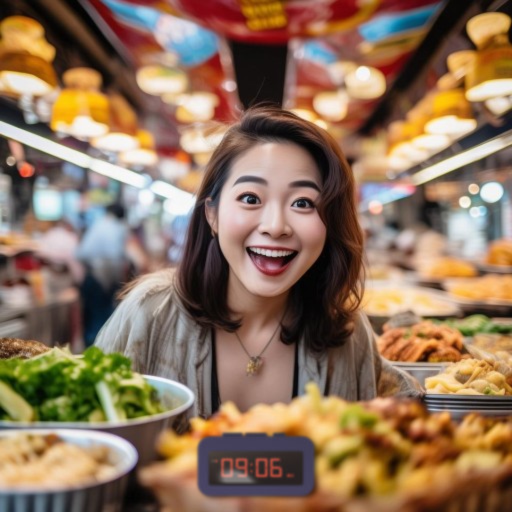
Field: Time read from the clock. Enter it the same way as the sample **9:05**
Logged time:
**9:06**
